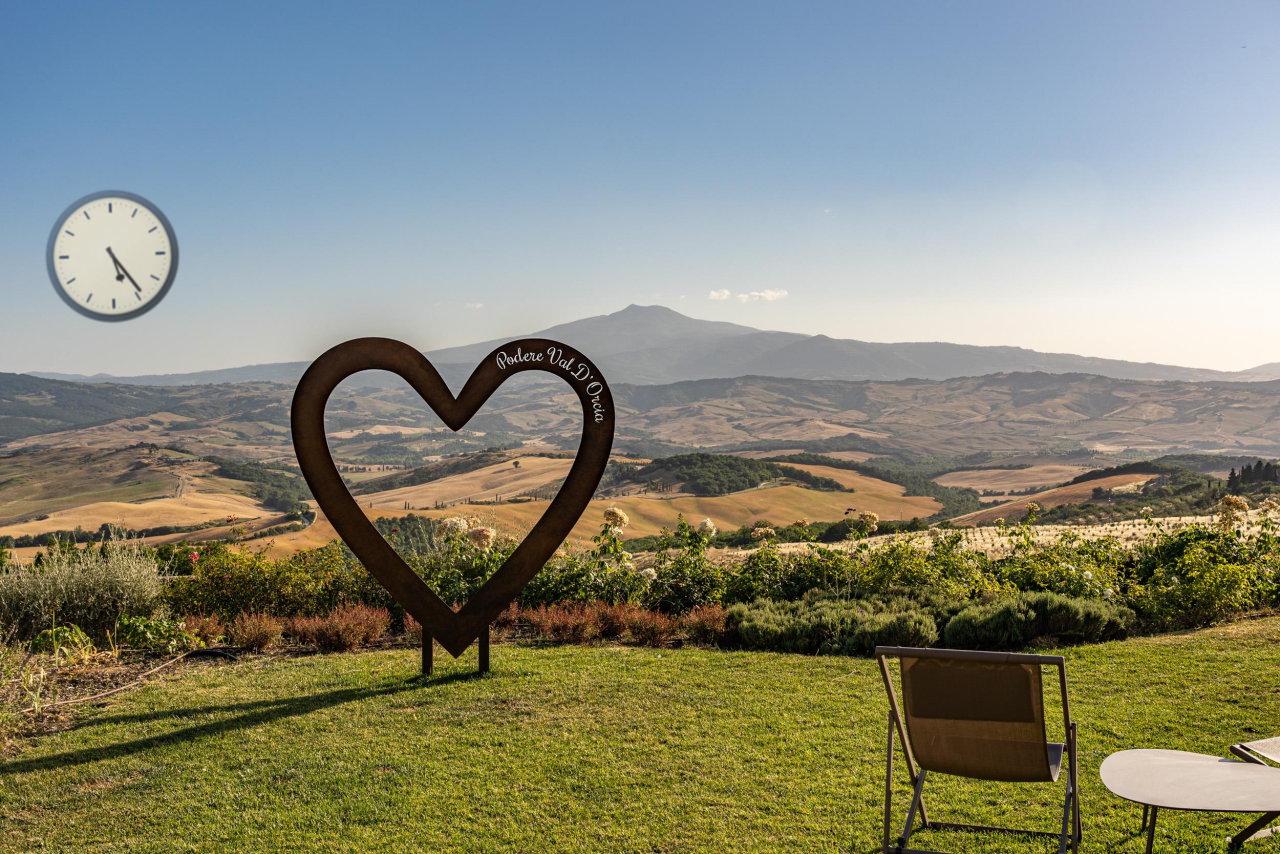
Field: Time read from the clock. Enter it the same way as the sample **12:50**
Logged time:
**5:24**
